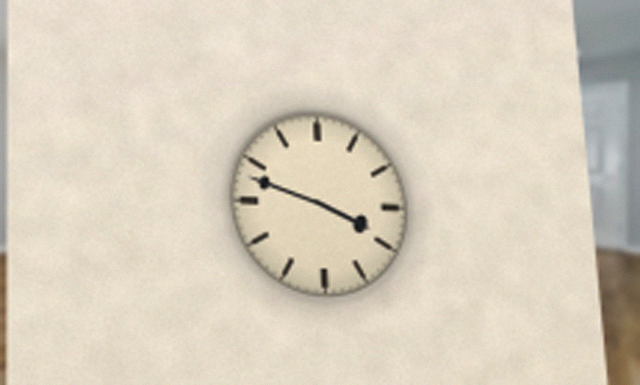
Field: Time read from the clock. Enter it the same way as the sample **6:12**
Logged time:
**3:48**
